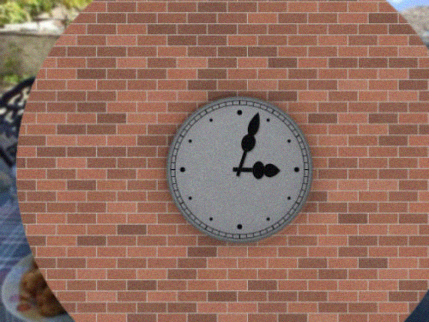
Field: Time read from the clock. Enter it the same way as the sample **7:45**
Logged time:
**3:03**
